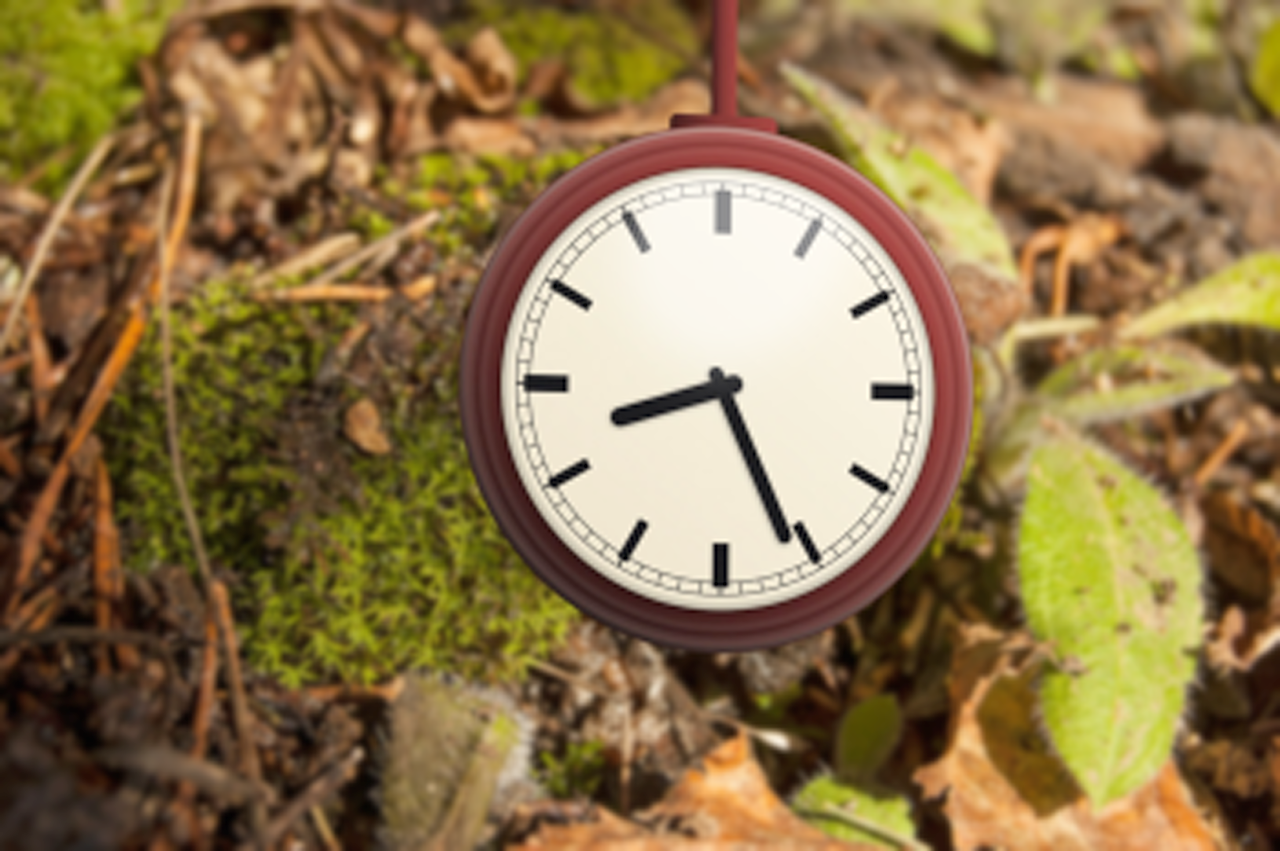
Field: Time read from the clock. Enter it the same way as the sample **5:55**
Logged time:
**8:26**
